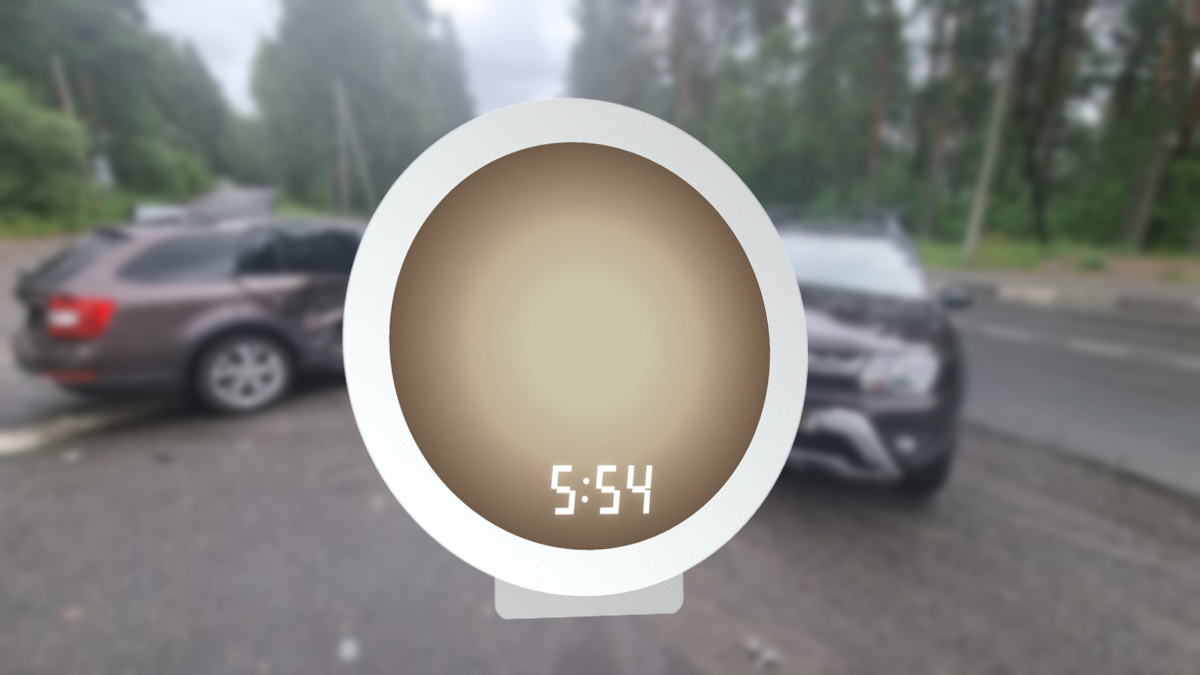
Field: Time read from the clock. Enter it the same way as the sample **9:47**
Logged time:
**5:54**
